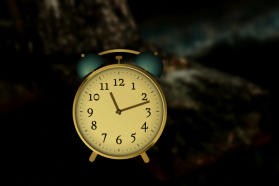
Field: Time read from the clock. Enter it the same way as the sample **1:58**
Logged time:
**11:12**
